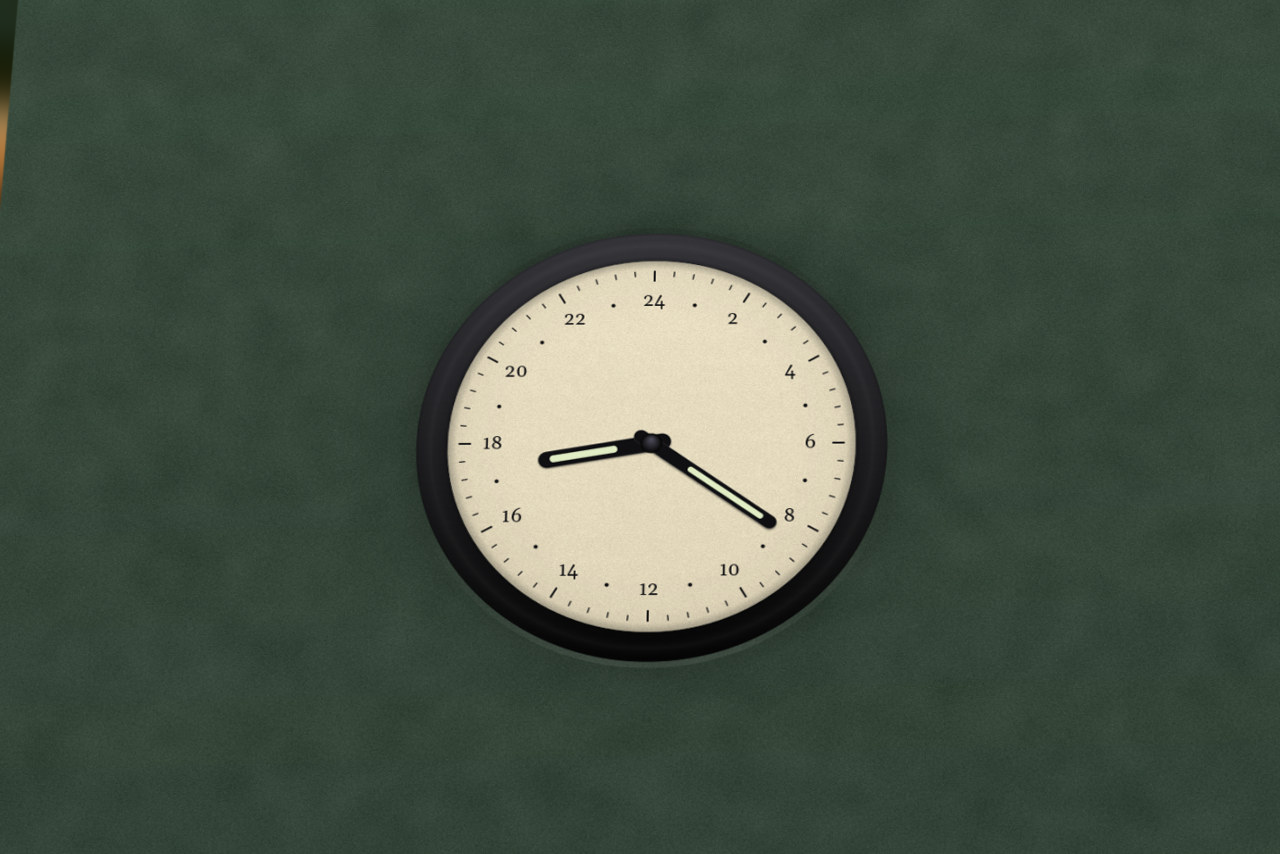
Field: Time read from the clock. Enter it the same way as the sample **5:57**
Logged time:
**17:21**
